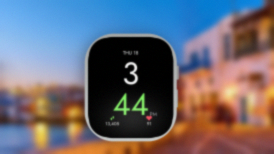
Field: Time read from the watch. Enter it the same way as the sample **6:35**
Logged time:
**3:44**
